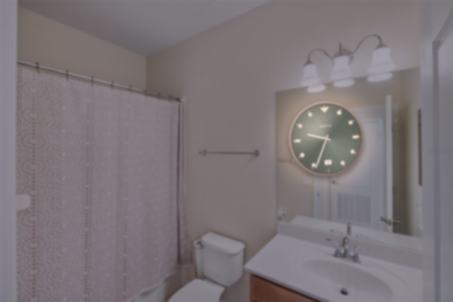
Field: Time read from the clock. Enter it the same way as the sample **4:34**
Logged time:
**9:34**
